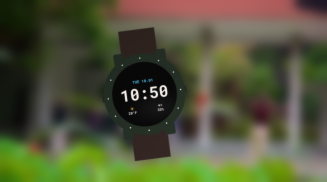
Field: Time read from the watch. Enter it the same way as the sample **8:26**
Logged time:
**10:50**
